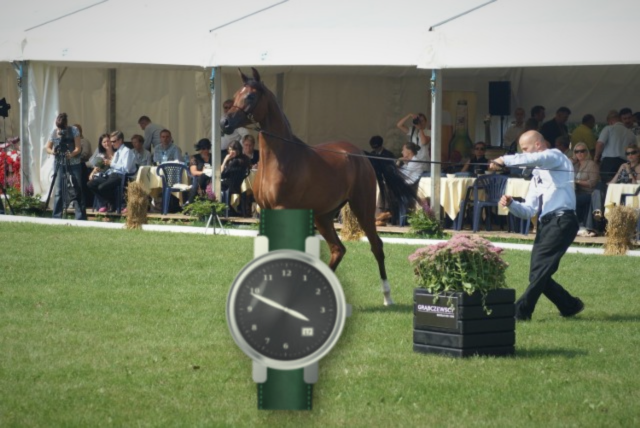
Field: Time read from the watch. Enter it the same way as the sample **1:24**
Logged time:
**3:49**
